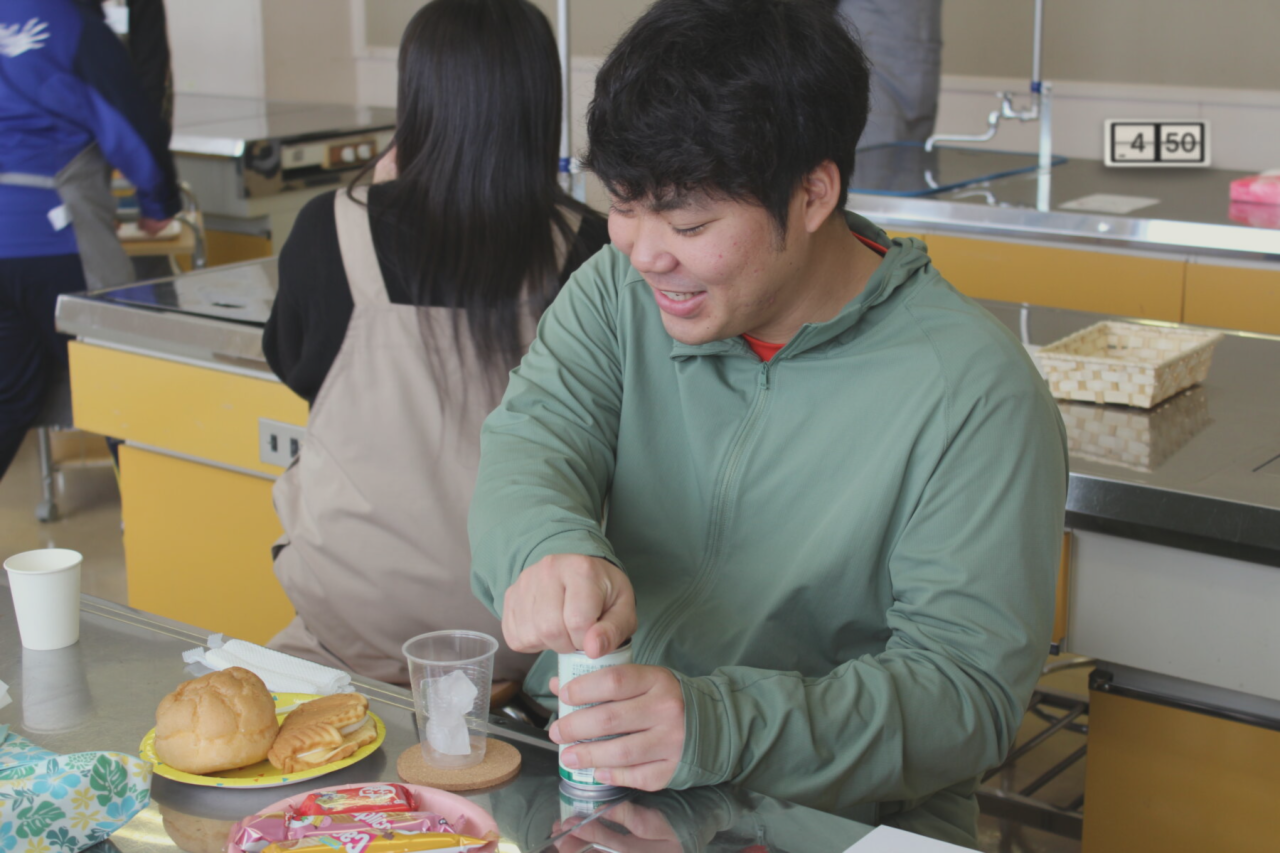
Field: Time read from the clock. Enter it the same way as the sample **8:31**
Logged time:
**4:50**
